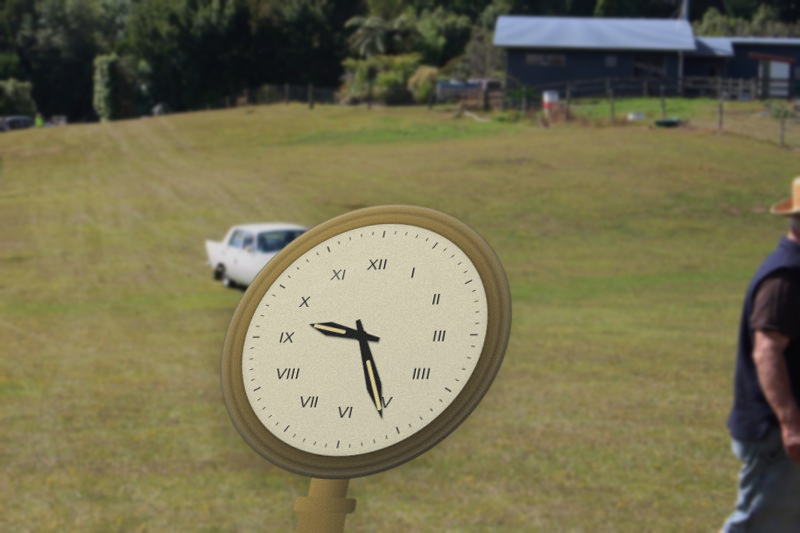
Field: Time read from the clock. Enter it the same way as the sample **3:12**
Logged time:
**9:26**
